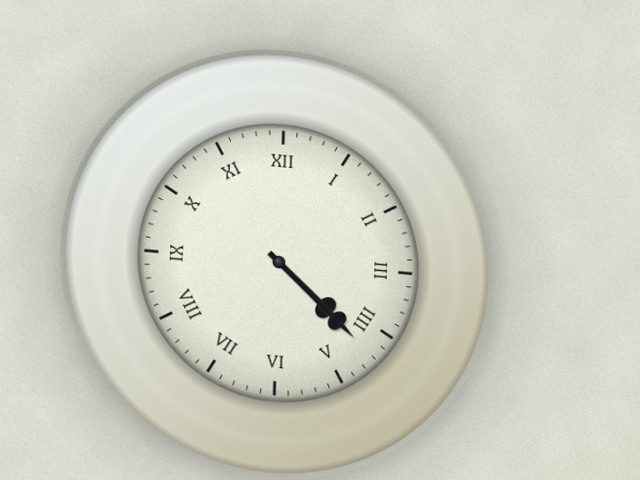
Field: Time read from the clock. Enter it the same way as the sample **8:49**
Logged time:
**4:22**
